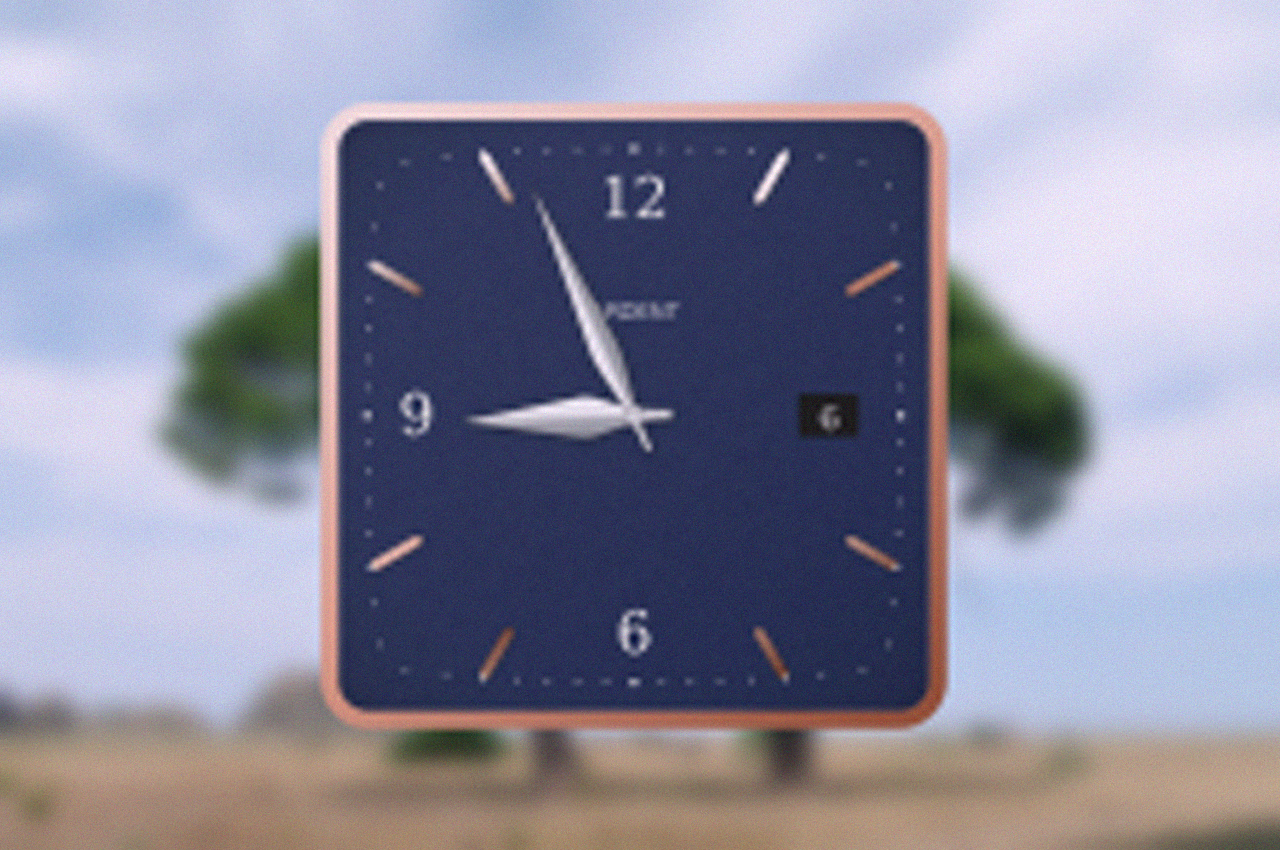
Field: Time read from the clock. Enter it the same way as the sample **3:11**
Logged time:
**8:56**
